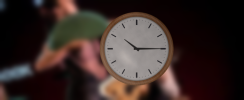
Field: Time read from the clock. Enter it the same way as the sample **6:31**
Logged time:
**10:15**
